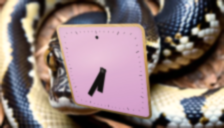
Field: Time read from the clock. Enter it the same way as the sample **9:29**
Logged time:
**6:36**
